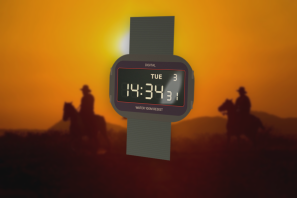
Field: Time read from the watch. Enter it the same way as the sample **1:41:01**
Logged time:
**14:34:31**
